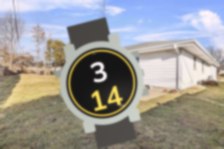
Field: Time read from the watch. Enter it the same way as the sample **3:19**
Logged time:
**3:14**
